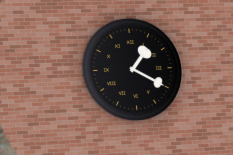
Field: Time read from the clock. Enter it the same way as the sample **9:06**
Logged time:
**1:20**
